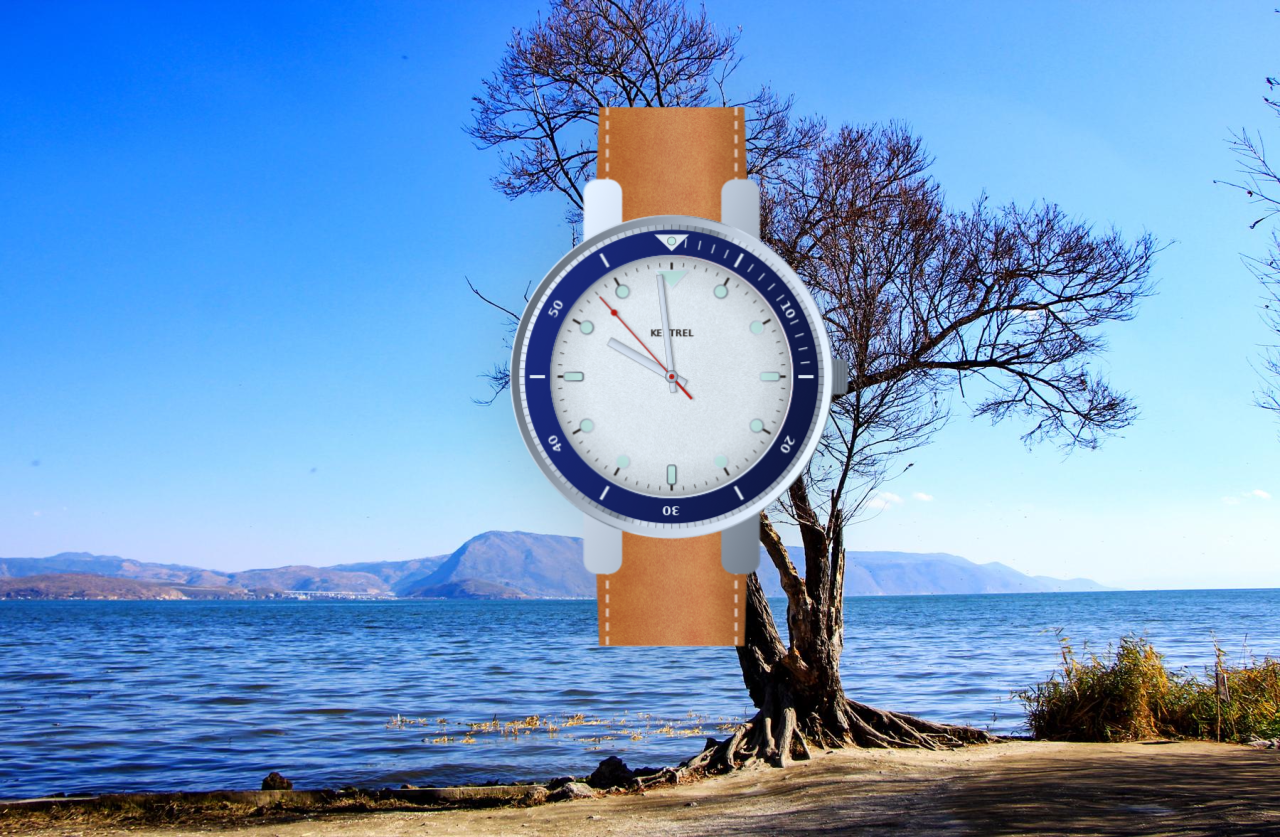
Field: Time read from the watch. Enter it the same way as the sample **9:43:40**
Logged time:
**9:58:53**
